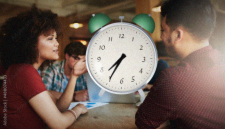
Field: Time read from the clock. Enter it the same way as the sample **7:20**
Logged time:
**7:35**
